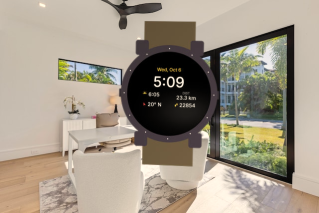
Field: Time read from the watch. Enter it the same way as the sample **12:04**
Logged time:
**5:09**
